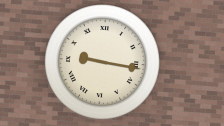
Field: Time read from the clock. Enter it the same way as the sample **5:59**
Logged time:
**9:16**
